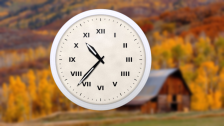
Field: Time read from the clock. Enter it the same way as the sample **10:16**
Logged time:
**10:37**
